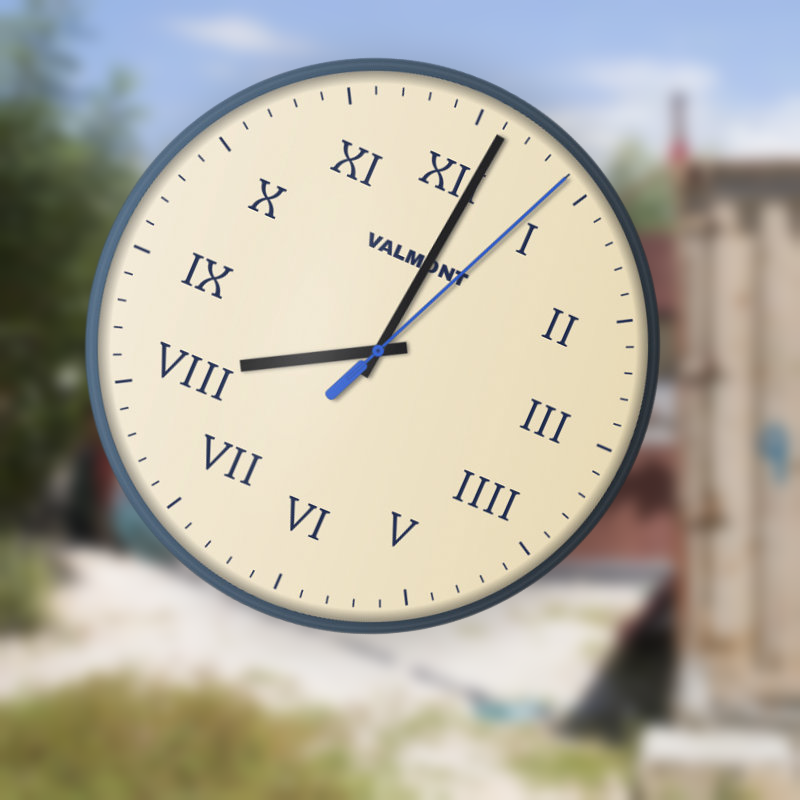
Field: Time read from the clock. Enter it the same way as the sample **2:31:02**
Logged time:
**8:01:04**
